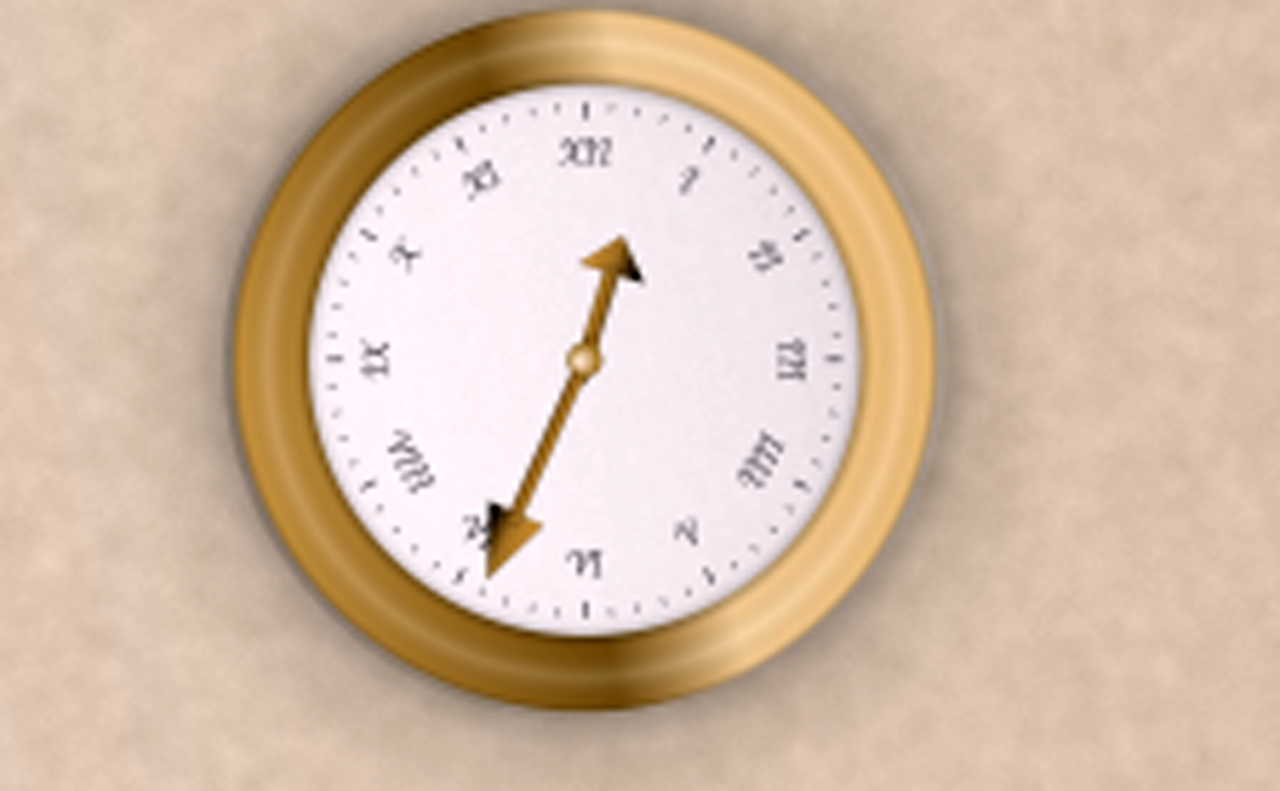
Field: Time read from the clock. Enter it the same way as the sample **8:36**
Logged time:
**12:34**
